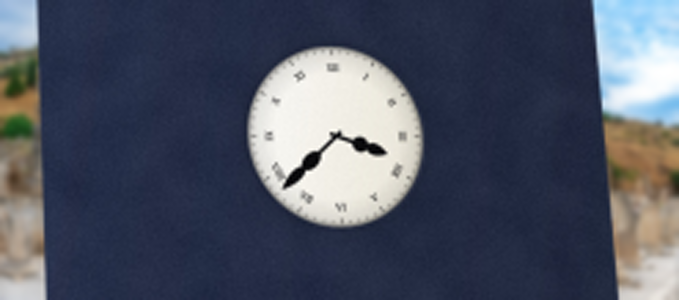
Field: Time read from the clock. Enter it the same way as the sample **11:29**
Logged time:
**3:38**
